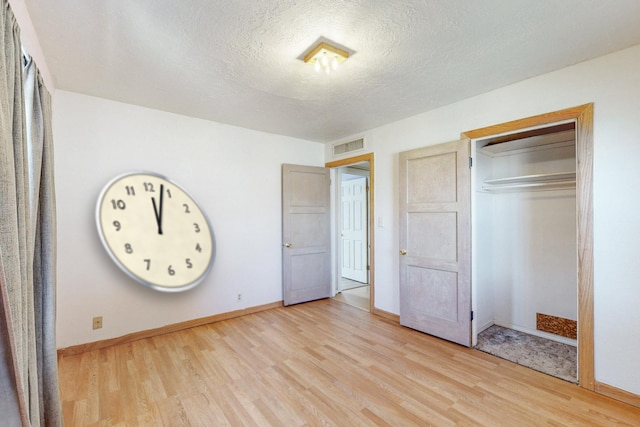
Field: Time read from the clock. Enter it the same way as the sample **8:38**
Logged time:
**12:03**
